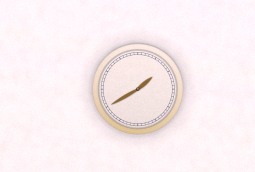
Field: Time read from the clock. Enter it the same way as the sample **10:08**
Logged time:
**1:40**
